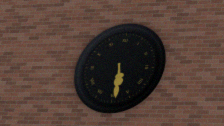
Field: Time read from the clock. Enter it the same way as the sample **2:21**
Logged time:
**5:29**
